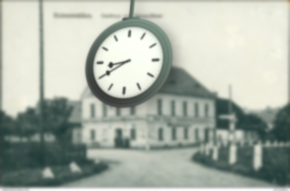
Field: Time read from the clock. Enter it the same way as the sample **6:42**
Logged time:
**8:40**
